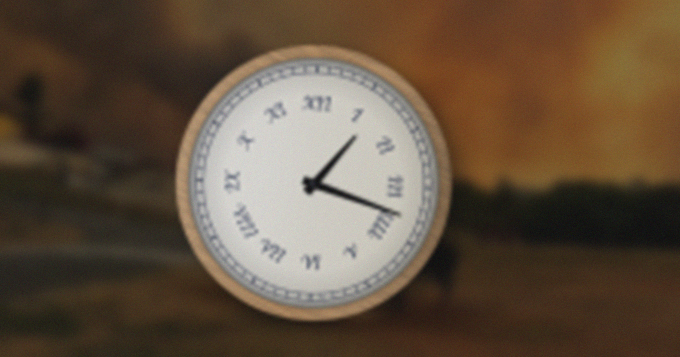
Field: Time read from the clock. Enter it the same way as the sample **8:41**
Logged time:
**1:18**
